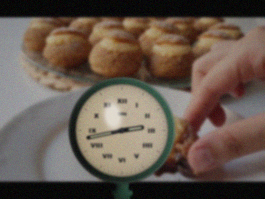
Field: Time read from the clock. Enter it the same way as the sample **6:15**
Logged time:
**2:43**
